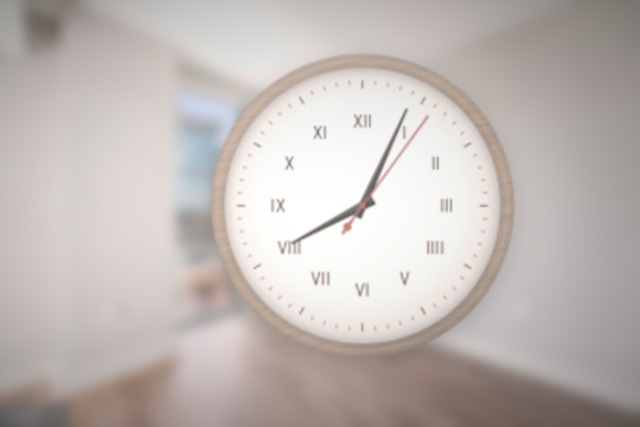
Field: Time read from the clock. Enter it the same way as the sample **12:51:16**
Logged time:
**8:04:06**
